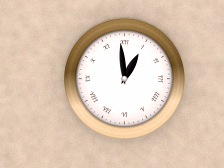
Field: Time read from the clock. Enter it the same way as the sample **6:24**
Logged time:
**12:59**
